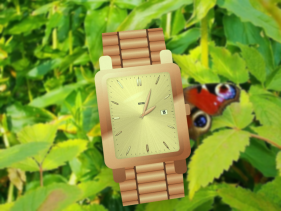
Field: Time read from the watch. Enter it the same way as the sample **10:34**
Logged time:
**2:04**
